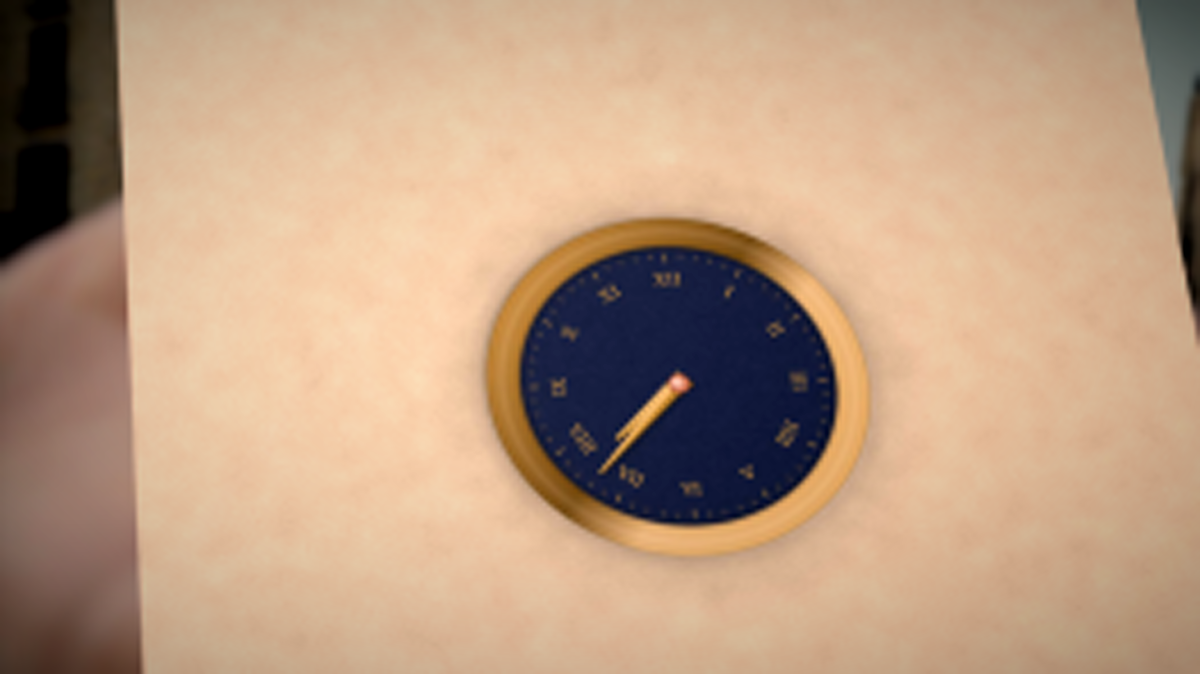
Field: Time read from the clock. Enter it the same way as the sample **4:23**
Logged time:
**7:37**
